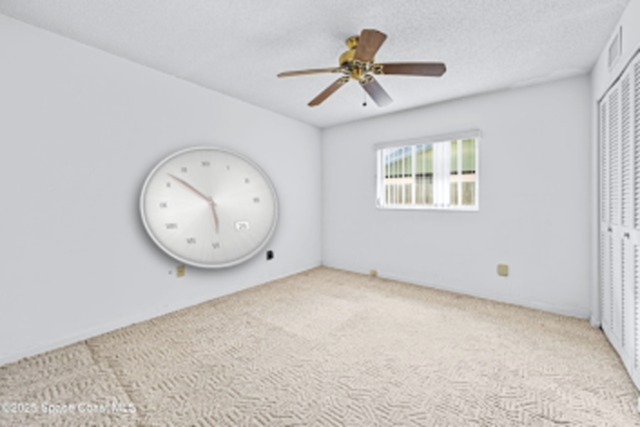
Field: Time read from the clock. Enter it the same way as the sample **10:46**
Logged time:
**5:52**
